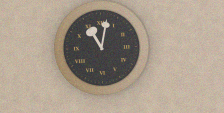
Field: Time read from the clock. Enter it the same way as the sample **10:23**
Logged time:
**11:02**
